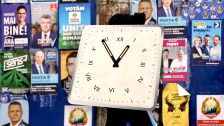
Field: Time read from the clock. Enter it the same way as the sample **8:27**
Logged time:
**12:54**
